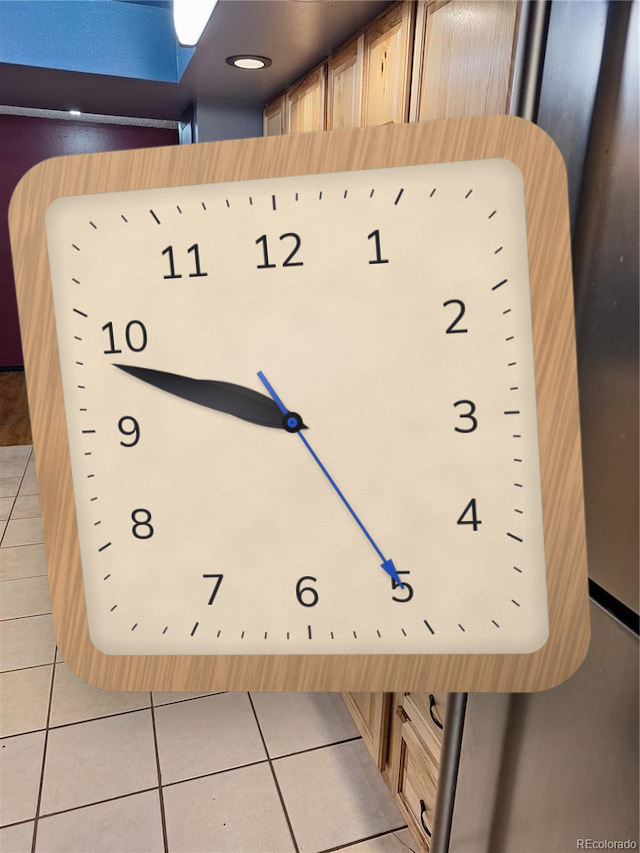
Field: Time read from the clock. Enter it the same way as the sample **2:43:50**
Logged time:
**9:48:25**
